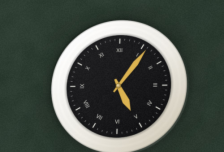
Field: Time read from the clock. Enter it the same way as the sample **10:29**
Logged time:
**5:06**
